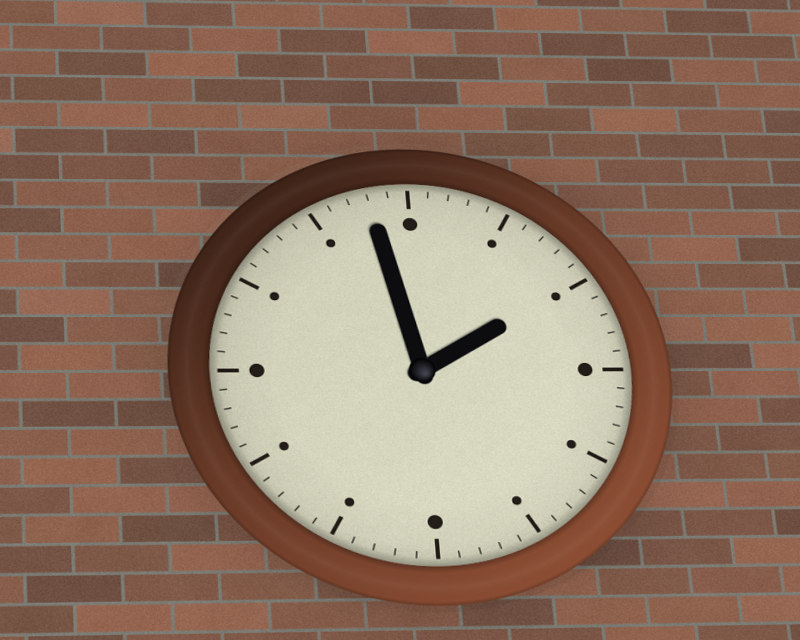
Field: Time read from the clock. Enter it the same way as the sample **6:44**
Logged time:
**1:58**
